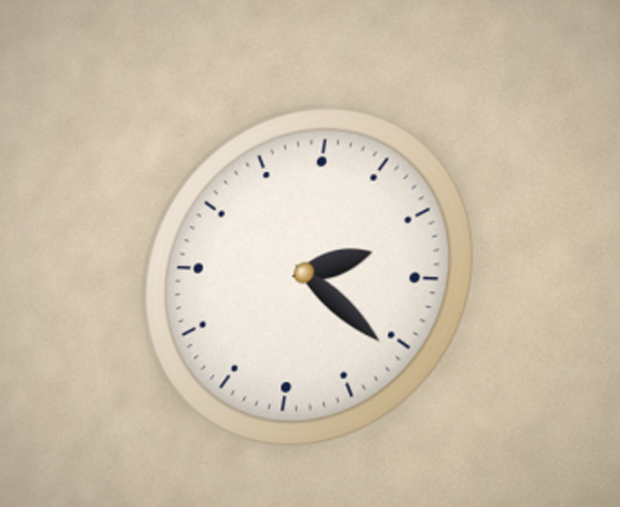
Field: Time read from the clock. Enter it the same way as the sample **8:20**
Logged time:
**2:21**
